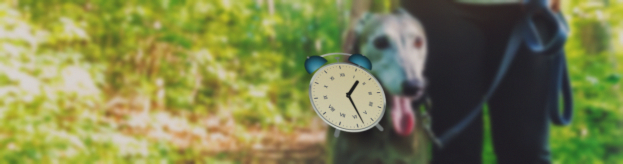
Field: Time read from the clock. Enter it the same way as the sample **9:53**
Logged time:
**1:28**
